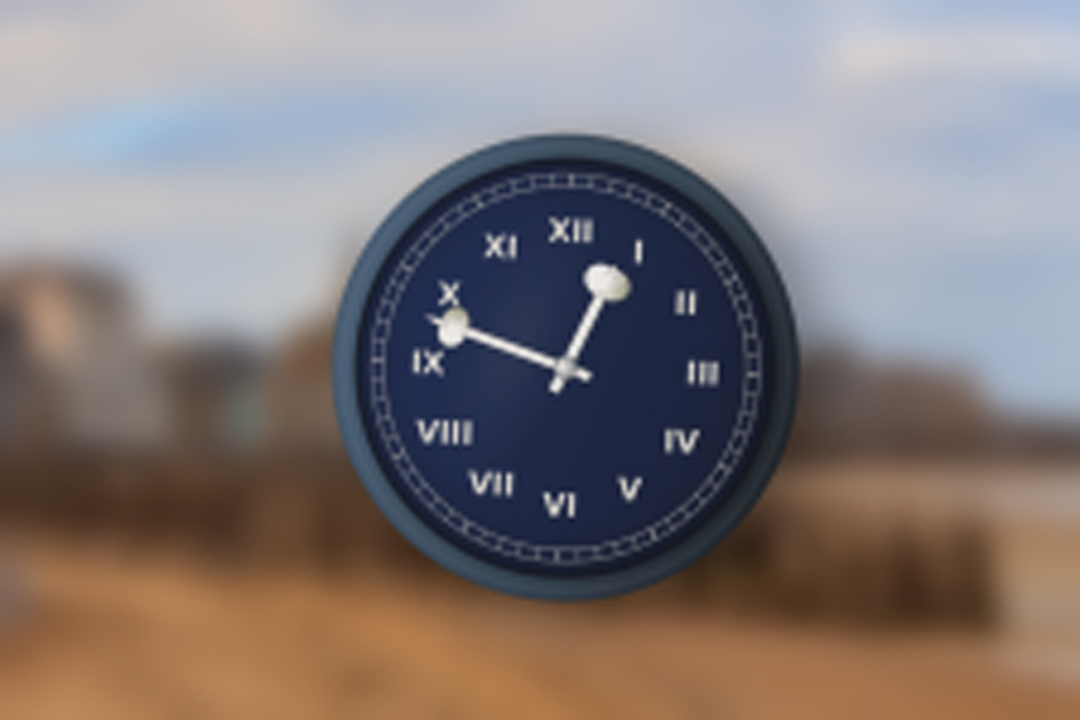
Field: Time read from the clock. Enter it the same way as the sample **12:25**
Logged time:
**12:48**
